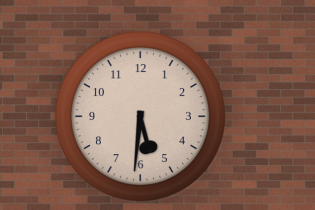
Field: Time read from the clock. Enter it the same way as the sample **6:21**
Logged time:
**5:31**
